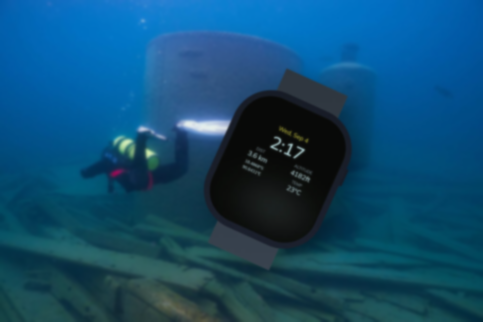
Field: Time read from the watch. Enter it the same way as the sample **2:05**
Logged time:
**2:17**
